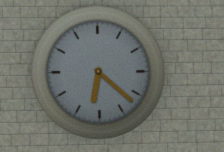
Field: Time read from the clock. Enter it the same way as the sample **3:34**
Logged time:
**6:22**
